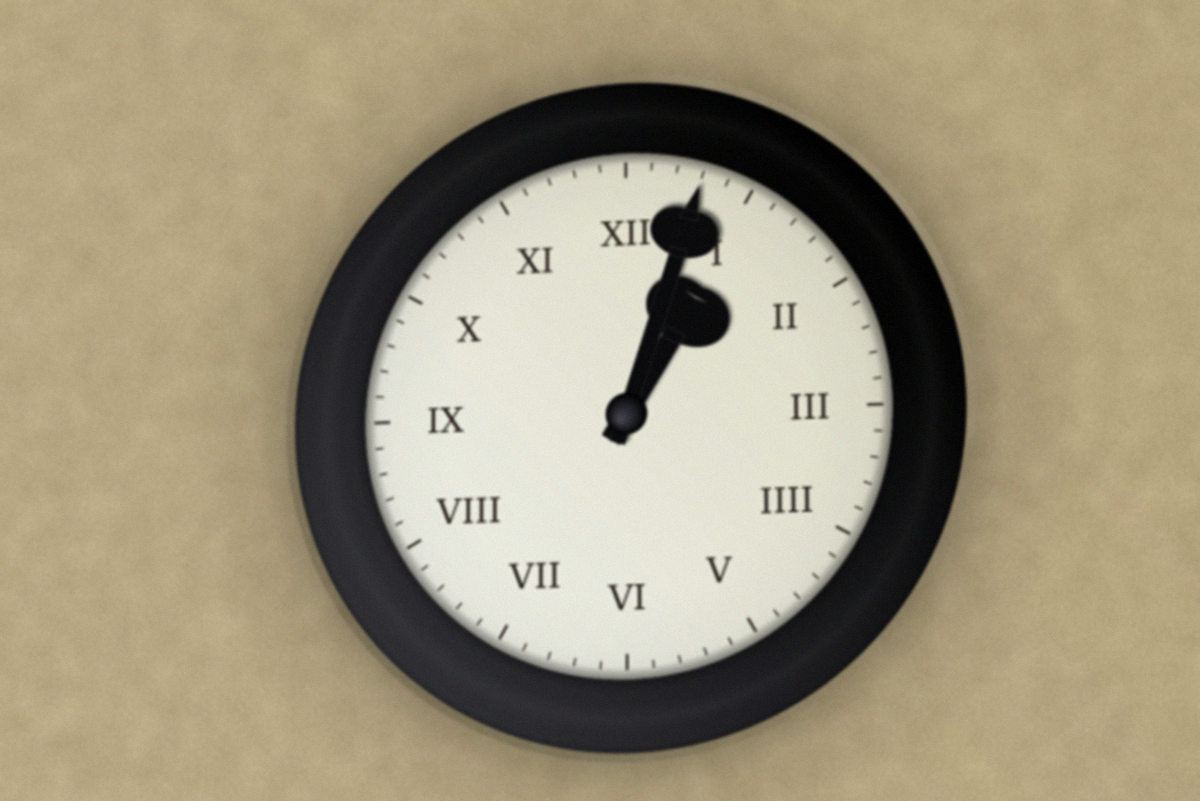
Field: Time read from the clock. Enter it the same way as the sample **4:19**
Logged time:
**1:03**
